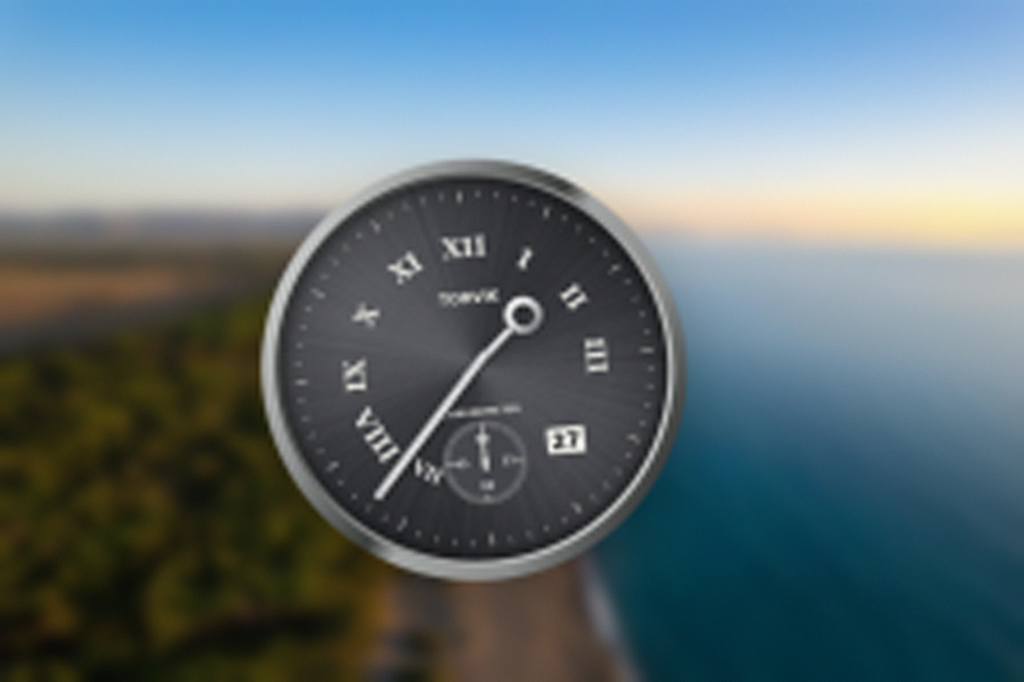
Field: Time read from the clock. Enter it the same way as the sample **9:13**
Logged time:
**1:37**
